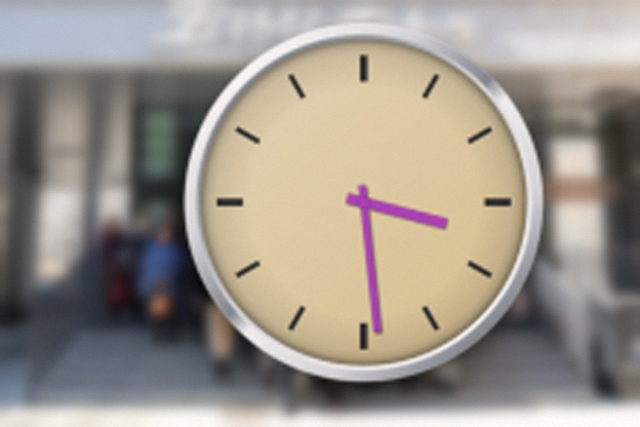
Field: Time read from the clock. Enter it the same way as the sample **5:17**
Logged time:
**3:29**
